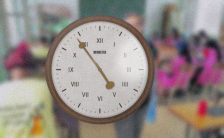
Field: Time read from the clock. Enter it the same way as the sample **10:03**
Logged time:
**4:54**
